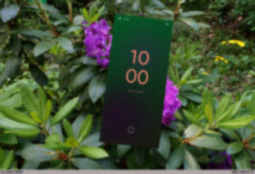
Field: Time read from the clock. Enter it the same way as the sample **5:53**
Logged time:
**10:00**
